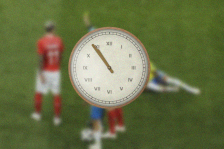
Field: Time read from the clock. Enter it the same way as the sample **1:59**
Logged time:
**10:54**
